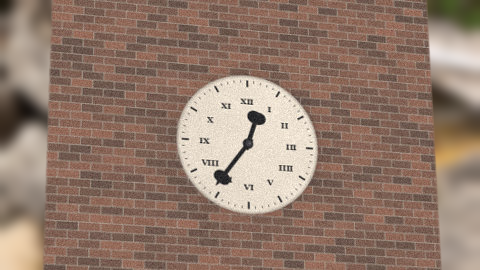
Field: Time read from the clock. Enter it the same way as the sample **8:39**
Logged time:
**12:36**
